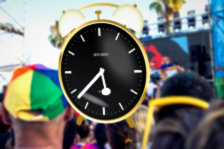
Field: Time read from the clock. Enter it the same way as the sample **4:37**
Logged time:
**5:38**
